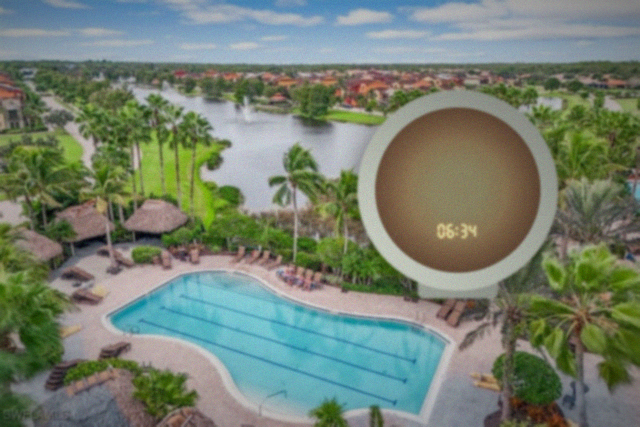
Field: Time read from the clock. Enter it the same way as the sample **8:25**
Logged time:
**6:34**
